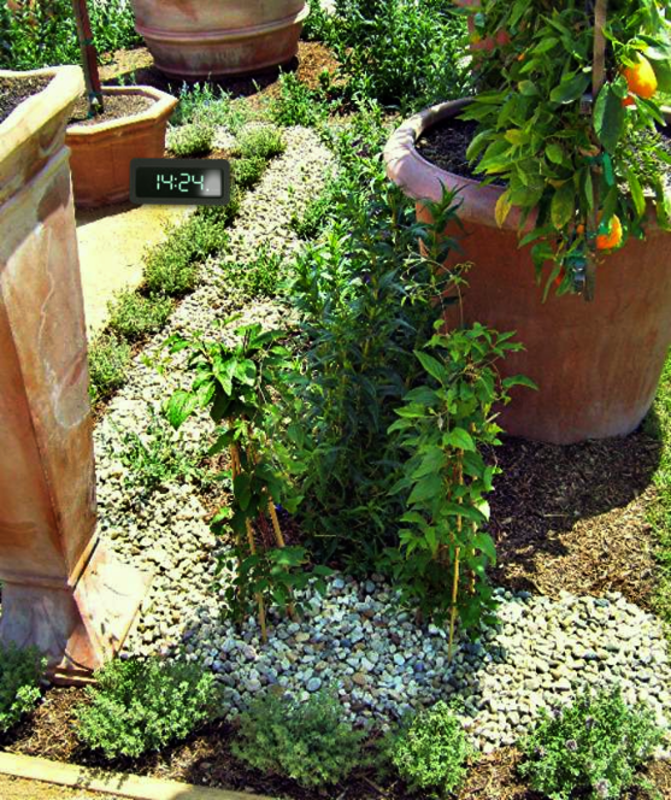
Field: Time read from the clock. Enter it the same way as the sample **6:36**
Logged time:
**14:24**
